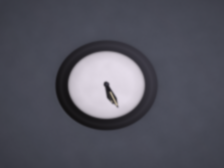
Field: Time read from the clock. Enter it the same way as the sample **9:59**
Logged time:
**5:26**
